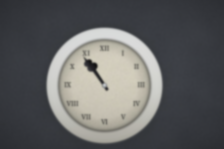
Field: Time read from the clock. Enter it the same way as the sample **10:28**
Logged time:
**10:54**
